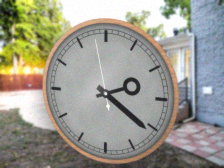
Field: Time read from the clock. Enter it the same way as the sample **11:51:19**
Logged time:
**2:20:58**
